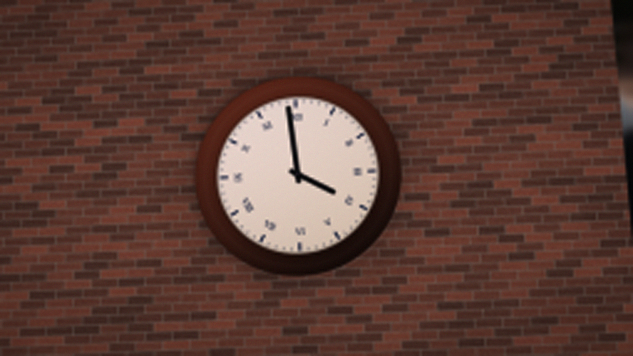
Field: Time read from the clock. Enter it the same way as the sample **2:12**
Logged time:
**3:59**
